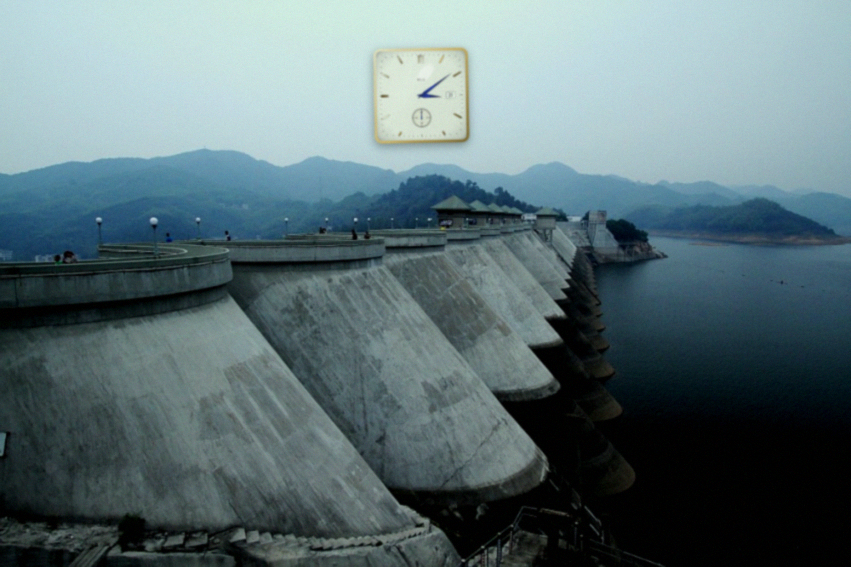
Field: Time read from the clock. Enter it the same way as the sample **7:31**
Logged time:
**3:09**
